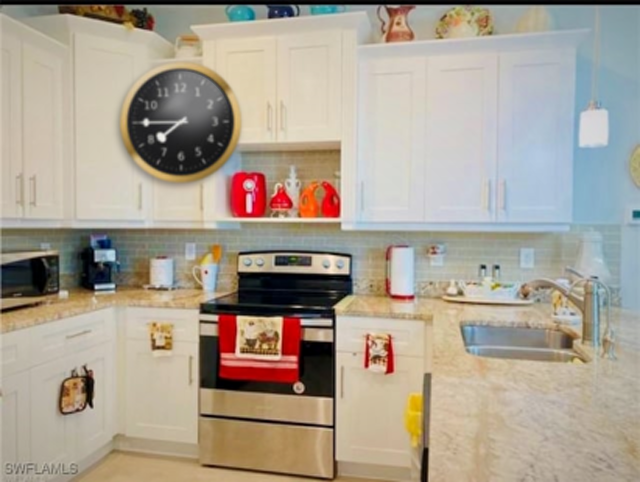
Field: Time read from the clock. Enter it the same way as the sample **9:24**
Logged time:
**7:45**
